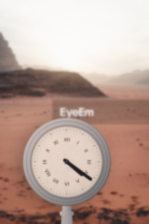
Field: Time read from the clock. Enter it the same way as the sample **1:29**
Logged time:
**4:21**
